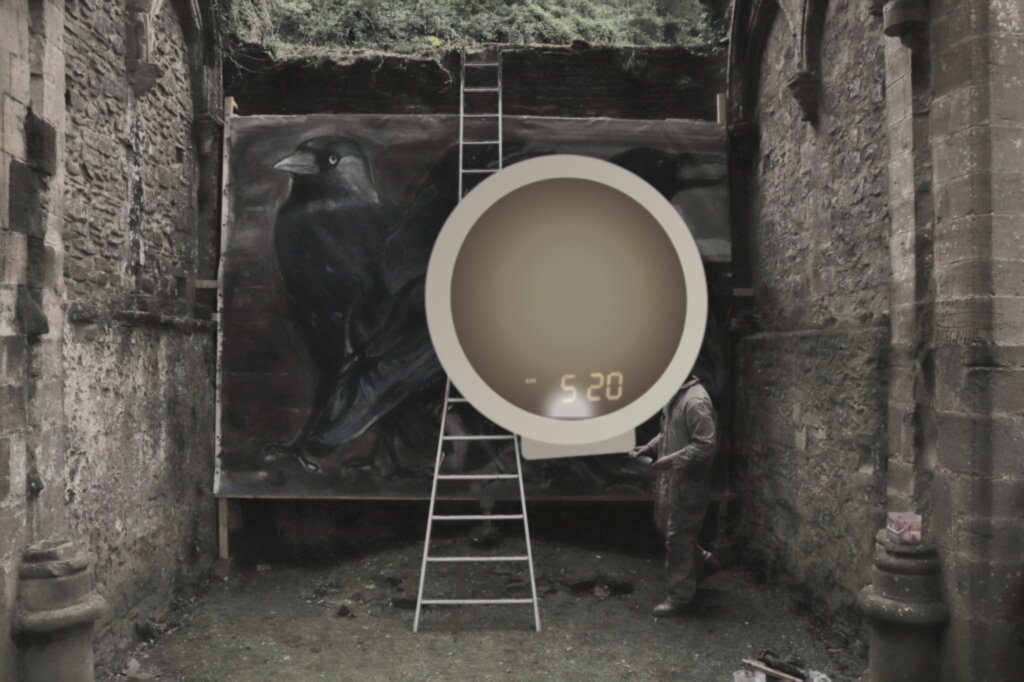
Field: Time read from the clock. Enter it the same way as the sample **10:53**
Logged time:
**5:20**
